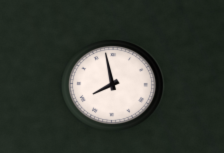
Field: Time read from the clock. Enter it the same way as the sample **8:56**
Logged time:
**7:58**
